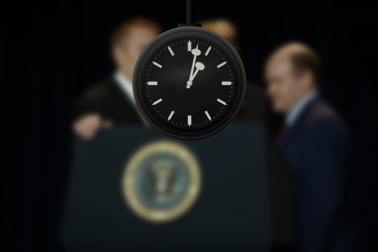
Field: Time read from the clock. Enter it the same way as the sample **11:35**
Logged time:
**1:02**
